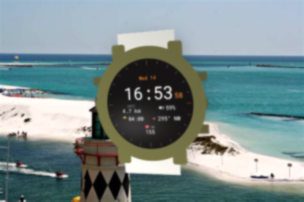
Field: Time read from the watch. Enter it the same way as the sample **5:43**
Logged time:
**16:53**
